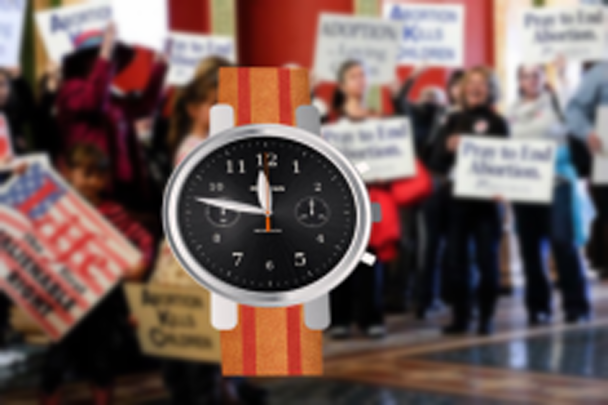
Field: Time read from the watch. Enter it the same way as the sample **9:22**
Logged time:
**11:47**
